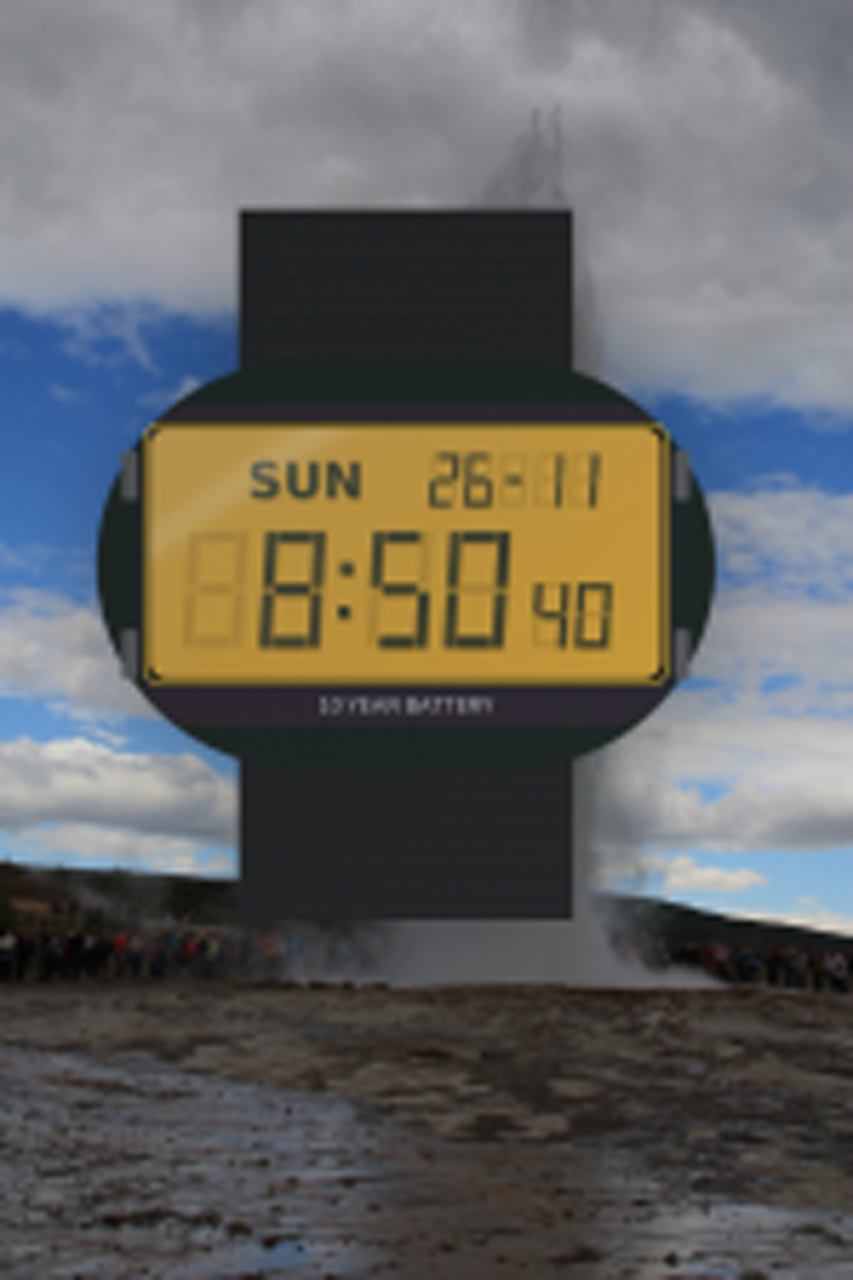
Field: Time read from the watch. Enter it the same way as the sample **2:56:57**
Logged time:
**8:50:40**
